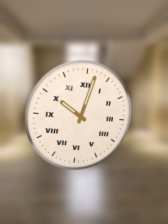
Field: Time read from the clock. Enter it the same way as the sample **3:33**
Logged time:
**10:02**
